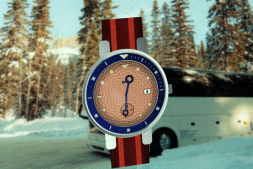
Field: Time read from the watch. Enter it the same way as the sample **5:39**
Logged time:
**12:31**
